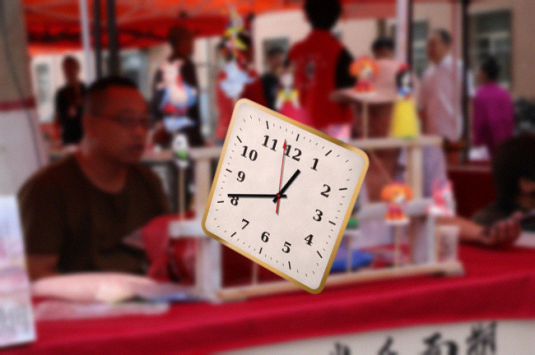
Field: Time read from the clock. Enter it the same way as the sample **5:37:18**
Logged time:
**12:40:58**
